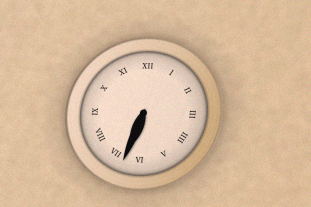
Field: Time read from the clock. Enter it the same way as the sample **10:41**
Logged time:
**6:33**
